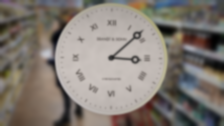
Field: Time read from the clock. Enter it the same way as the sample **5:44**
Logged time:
**3:08**
